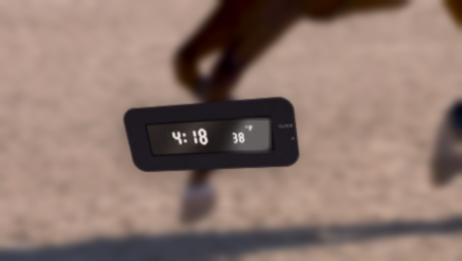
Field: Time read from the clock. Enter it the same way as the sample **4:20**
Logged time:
**4:18**
